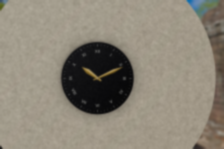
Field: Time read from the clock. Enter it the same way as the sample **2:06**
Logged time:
**10:11**
